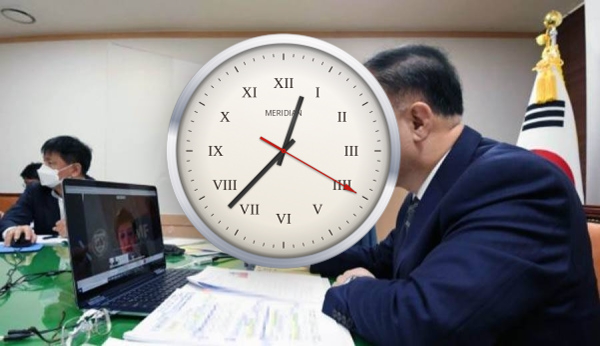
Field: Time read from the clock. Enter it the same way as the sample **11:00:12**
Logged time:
**12:37:20**
